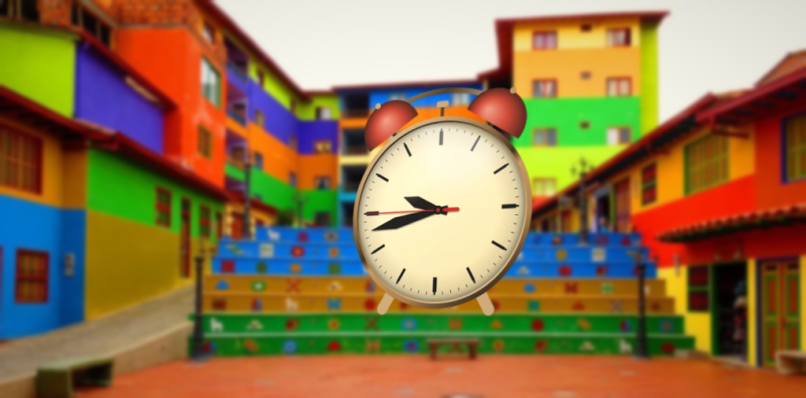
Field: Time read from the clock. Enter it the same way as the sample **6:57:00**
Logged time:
**9:42:45**
